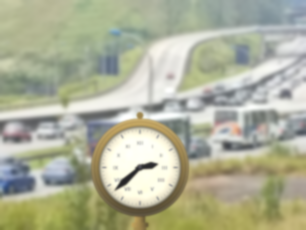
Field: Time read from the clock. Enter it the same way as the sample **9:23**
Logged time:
**2:38**
